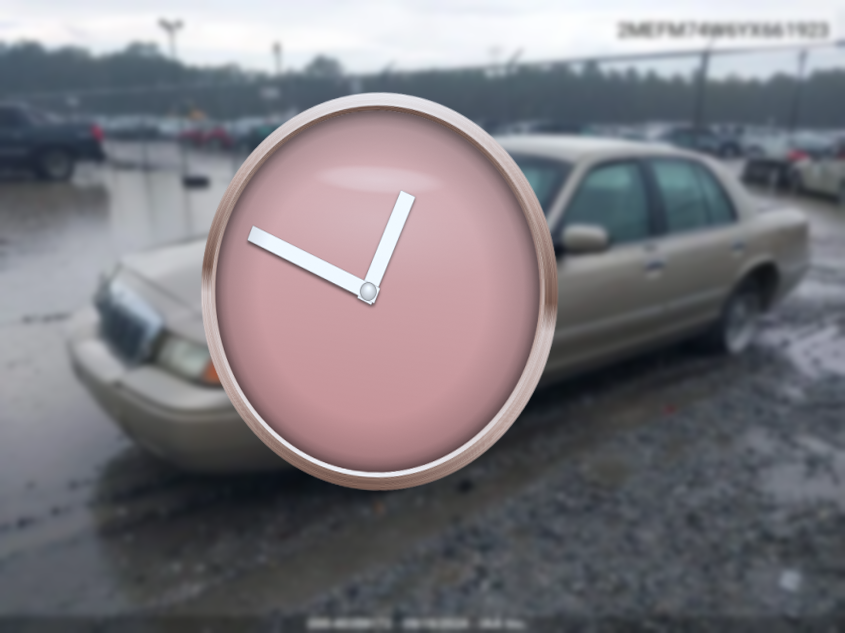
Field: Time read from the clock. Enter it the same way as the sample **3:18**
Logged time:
**12:49**
